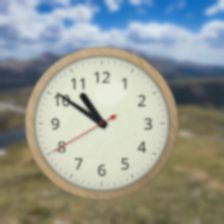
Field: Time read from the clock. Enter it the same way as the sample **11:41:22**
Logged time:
**10:50:40**
